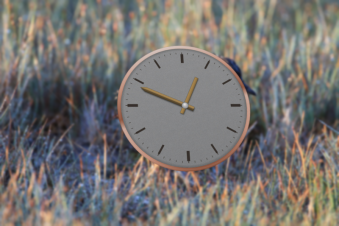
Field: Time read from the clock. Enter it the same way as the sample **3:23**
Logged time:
**12:49**
